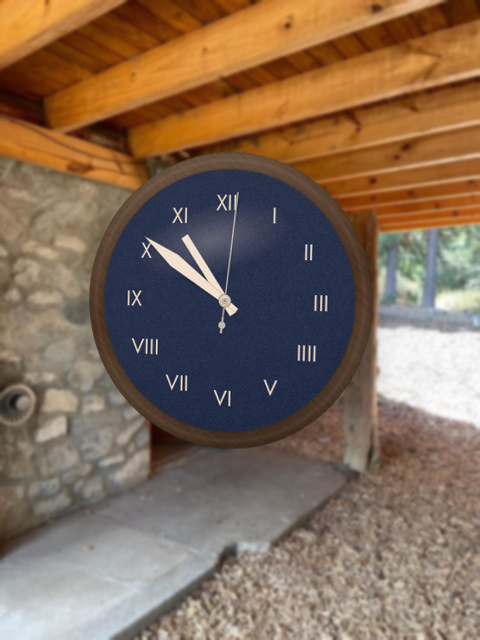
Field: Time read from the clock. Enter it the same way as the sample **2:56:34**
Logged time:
**10:51:01**
